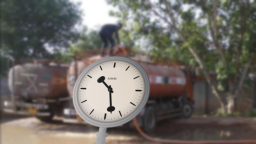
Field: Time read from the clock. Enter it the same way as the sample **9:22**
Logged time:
**10:28**
